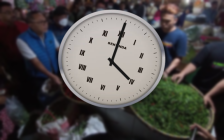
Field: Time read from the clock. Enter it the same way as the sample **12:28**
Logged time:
**4:00**
